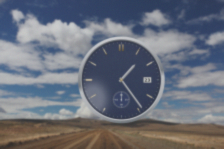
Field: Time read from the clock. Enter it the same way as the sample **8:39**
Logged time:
**1:24**
